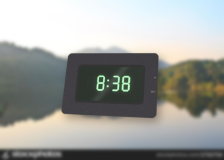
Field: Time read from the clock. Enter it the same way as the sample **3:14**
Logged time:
**8:38**
